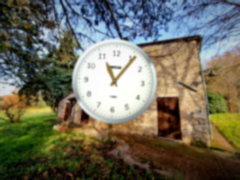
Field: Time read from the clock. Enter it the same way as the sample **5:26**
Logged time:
**11:06**
